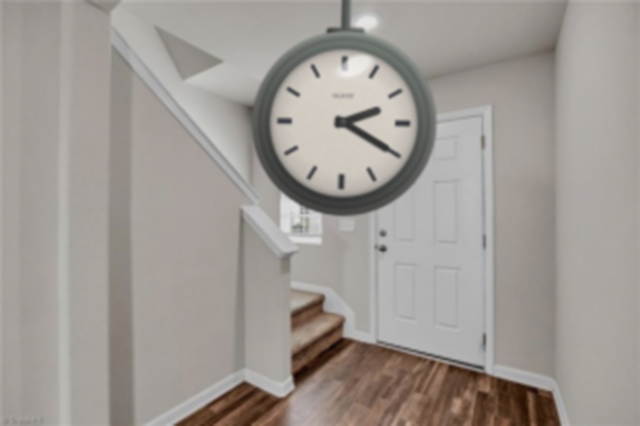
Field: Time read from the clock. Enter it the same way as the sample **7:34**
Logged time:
**2:20**
